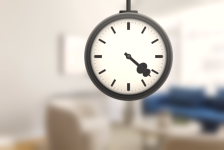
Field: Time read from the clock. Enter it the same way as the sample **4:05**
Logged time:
**4:22**
